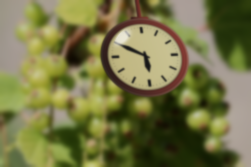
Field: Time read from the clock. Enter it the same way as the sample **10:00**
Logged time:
**5:50**
